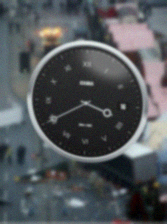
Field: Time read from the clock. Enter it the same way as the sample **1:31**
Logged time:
**3:40**
